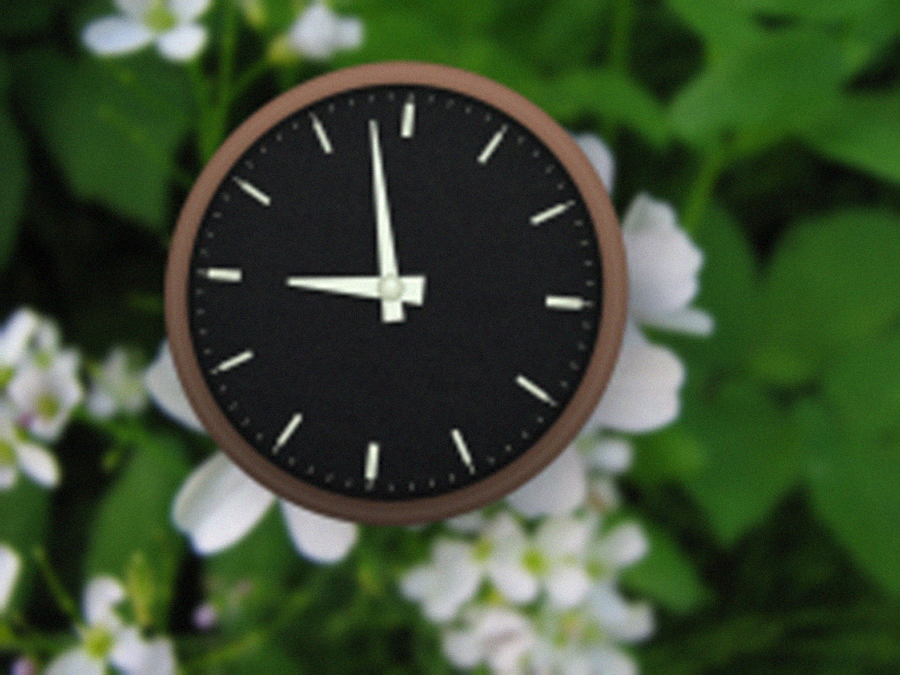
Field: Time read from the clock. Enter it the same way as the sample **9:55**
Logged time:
**8:58**
